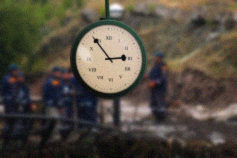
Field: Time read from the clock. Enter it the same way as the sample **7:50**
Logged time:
**2:54**
